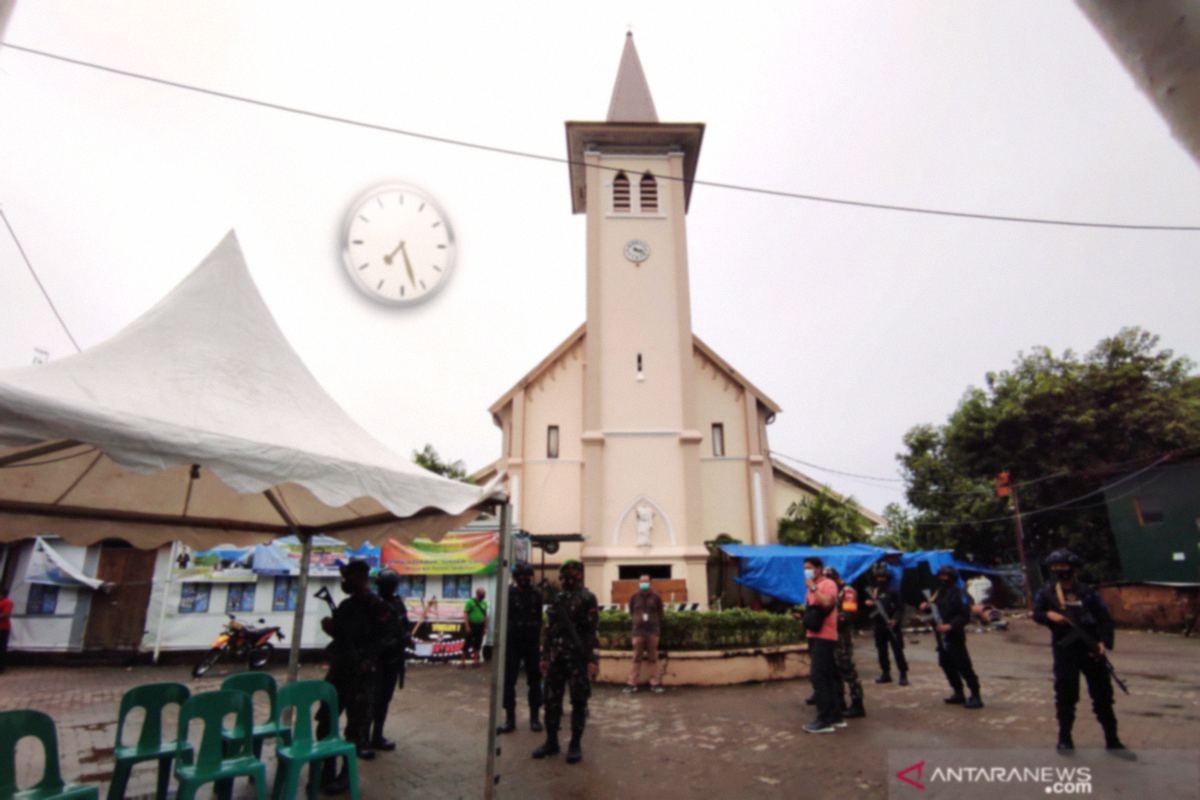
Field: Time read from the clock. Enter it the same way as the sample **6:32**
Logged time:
**7:27**
